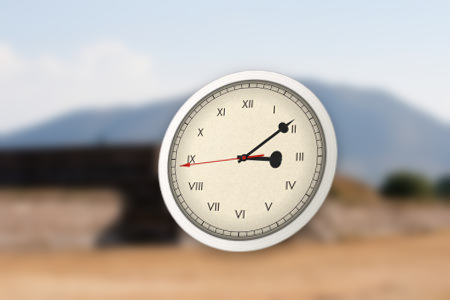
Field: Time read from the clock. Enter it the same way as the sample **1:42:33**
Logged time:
**3:08:44**
